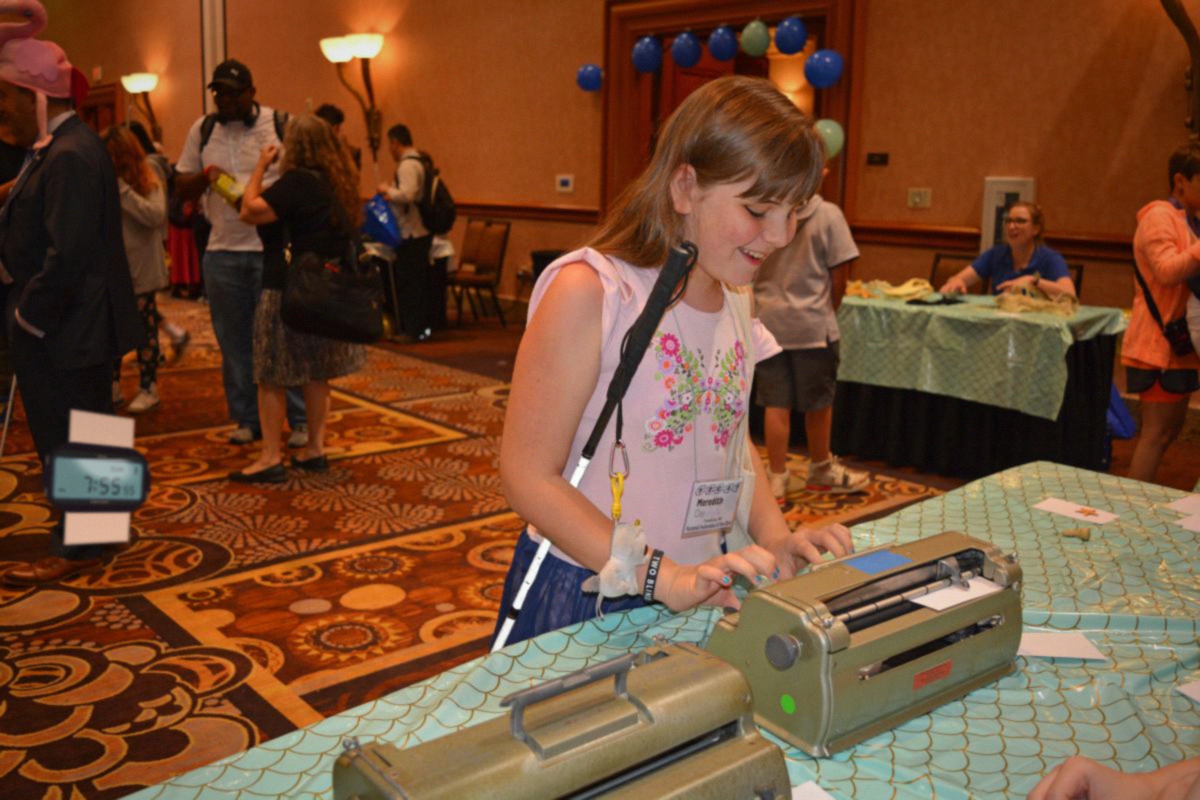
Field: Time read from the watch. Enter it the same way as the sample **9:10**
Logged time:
**7:55**
